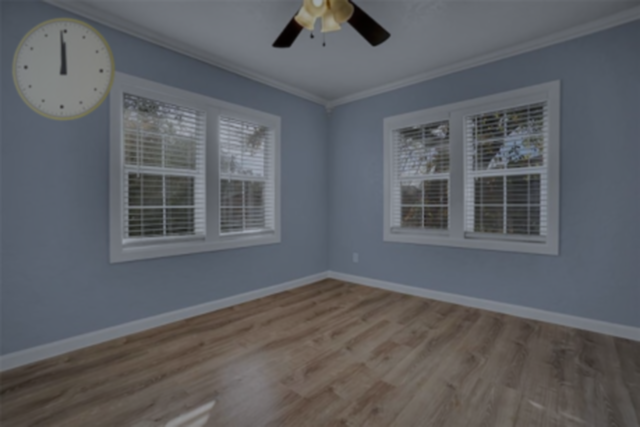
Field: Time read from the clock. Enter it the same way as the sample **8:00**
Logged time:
**11:59**
